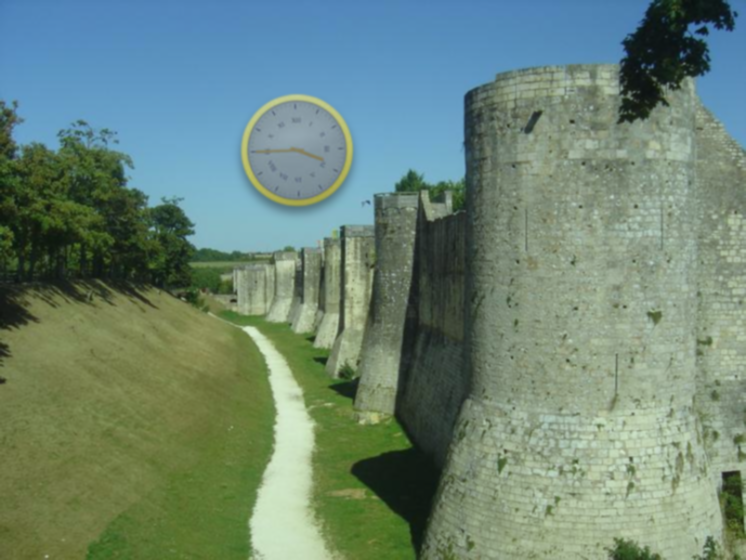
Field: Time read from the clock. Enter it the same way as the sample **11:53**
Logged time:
**3:45**
